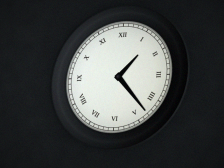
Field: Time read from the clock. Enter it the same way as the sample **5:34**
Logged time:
**1:23**
